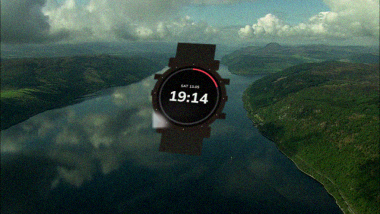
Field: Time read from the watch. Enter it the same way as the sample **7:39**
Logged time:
**19:14**
